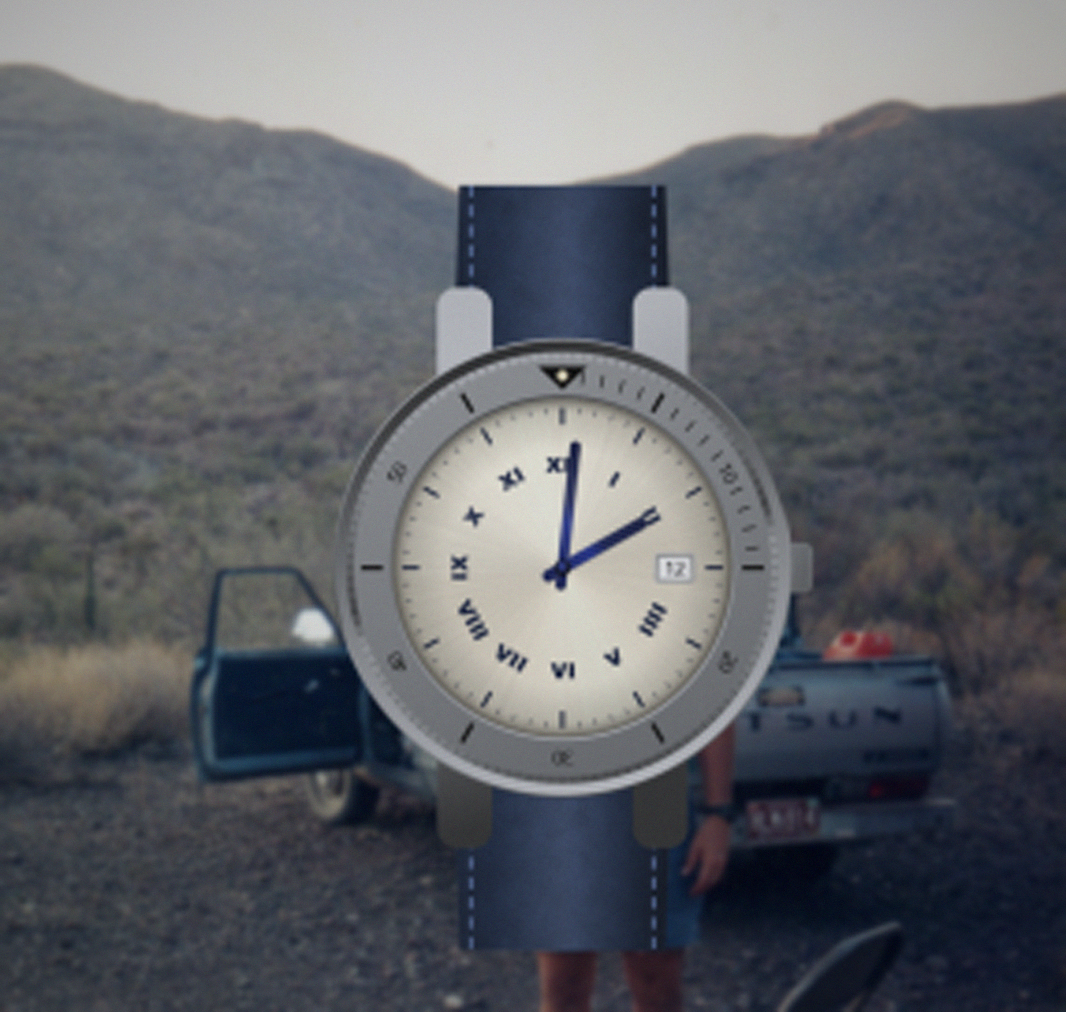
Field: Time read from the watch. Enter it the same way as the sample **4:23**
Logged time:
**2:01**
